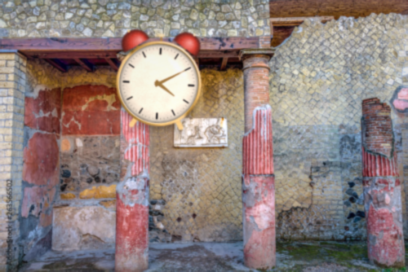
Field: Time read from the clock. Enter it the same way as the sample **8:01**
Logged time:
**4:10**
